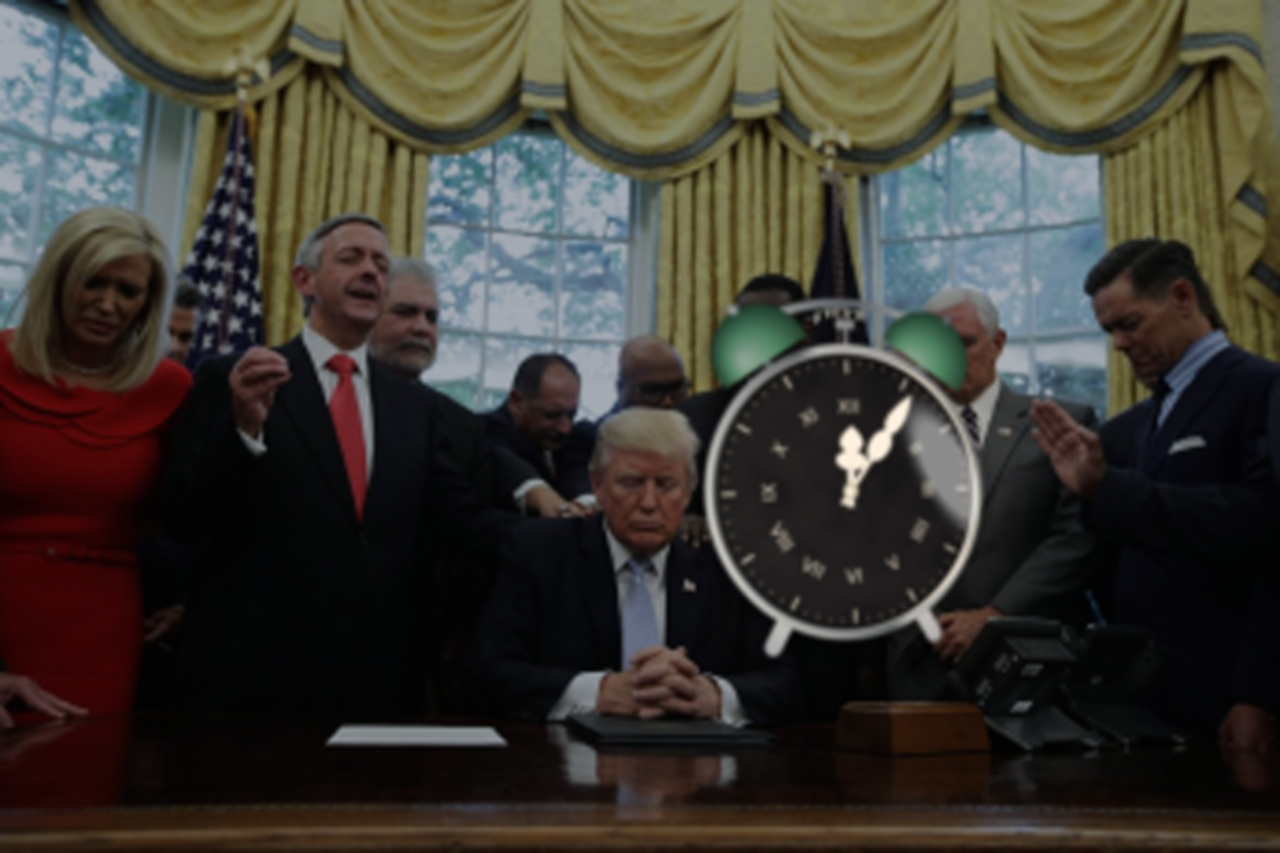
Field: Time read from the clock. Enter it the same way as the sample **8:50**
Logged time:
**12:06**
